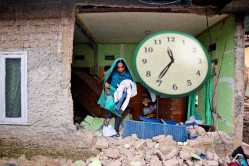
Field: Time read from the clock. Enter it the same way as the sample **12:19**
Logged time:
**11:36**
